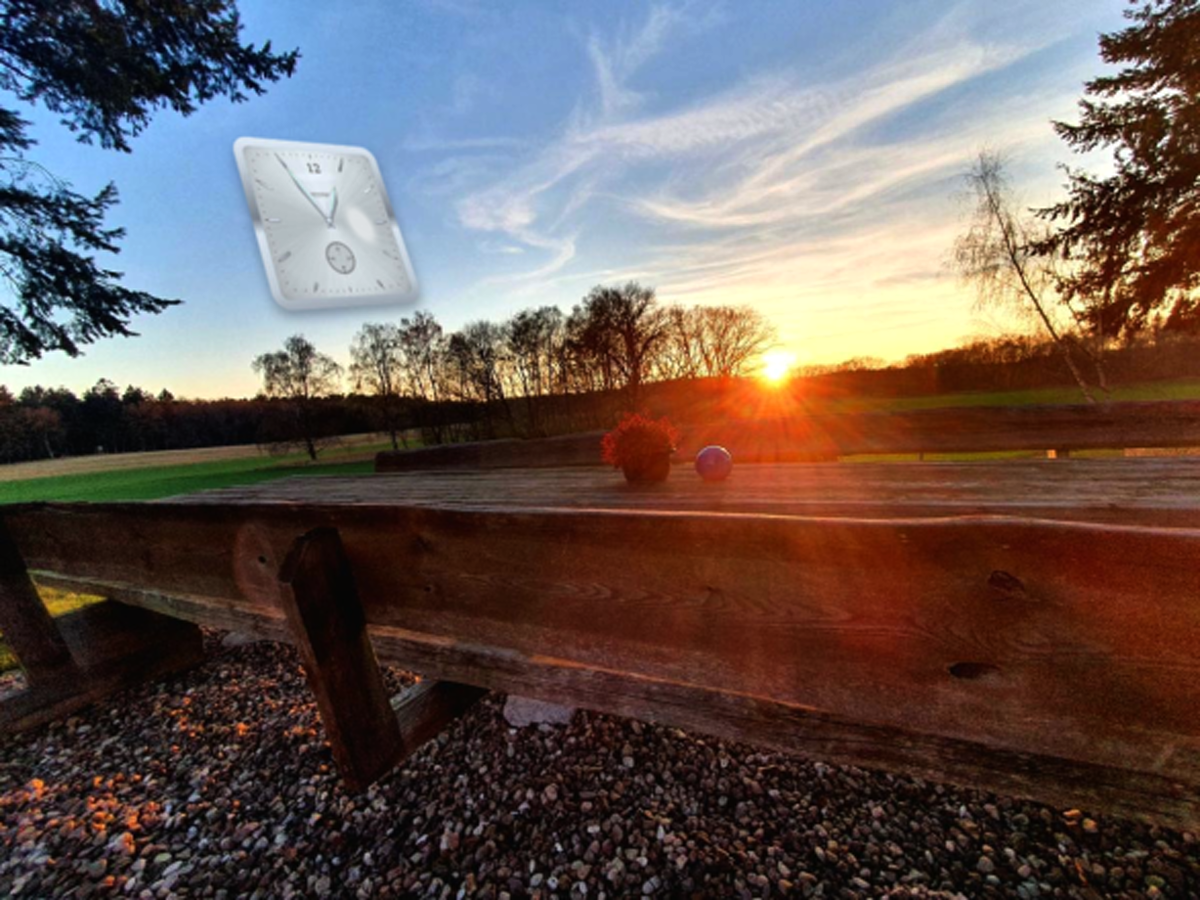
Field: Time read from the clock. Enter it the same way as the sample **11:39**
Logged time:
**12:55**
